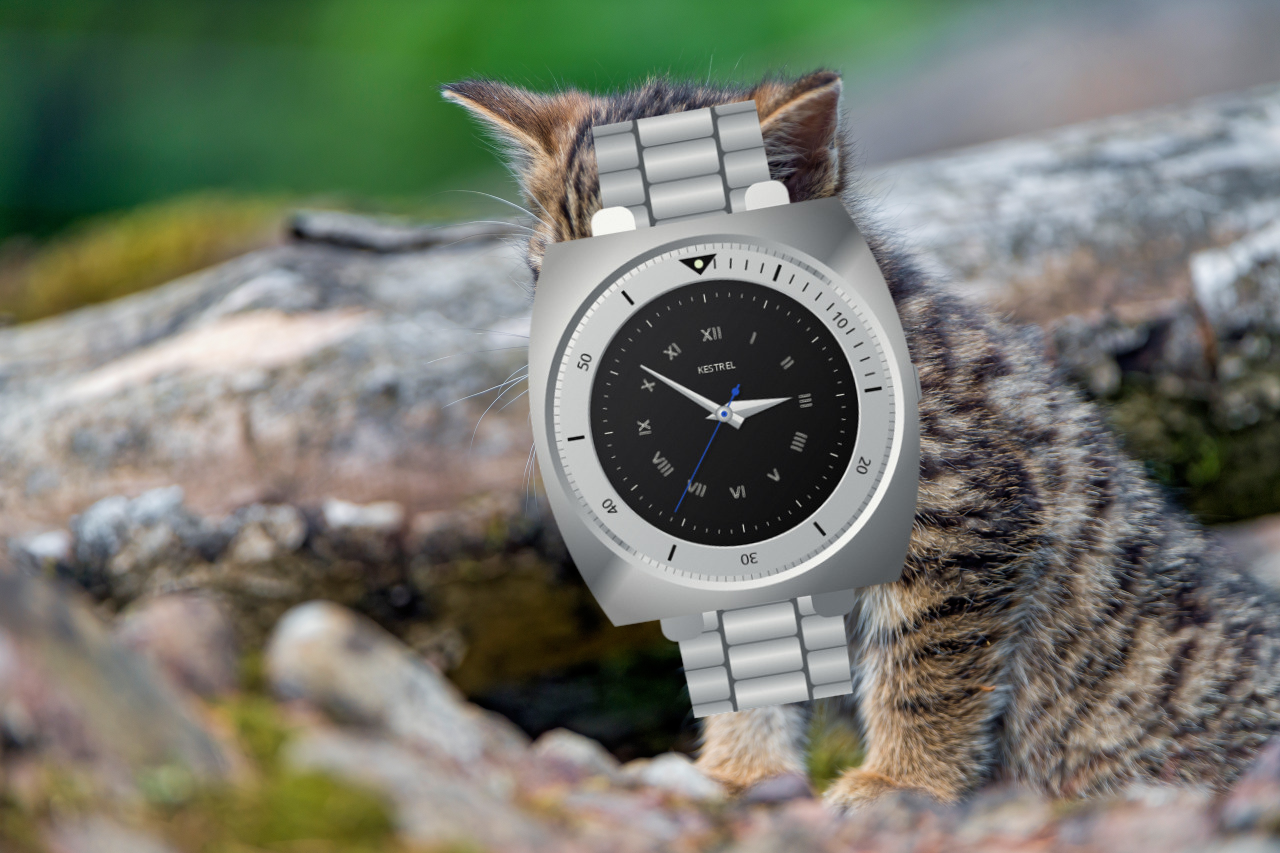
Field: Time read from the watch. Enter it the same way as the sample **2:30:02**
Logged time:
**2:51:36**
